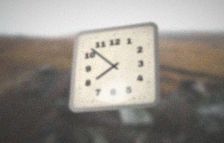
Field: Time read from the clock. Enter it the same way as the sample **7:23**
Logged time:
**7:52**
